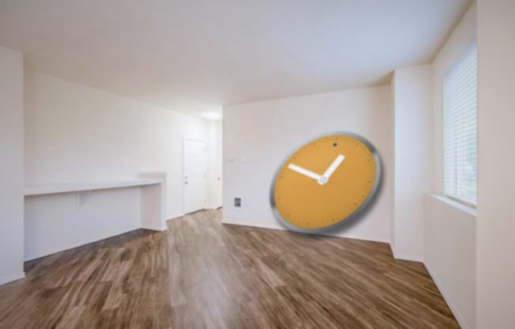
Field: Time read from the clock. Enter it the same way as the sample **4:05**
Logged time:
**12:48**
